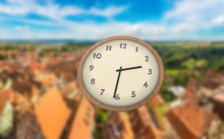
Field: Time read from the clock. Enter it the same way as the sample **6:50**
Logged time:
**2:31**
